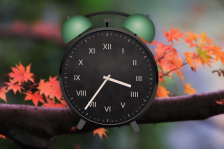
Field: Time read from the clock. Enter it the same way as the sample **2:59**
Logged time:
**3:36**
